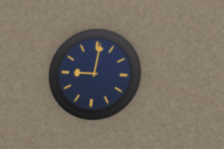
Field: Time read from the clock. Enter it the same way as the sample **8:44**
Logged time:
**9:01**
